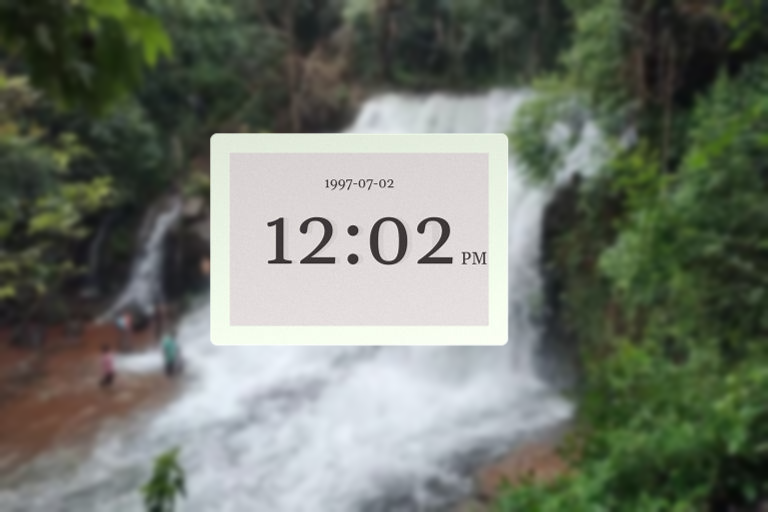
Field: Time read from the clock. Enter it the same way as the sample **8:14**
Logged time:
**12:02**
